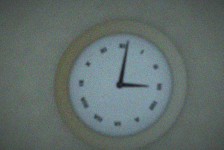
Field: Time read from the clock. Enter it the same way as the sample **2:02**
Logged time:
**3:01**
